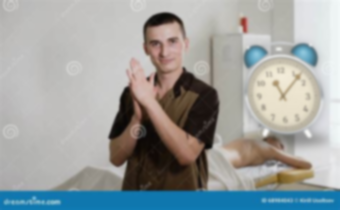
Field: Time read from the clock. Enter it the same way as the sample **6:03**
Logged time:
**11:07**
